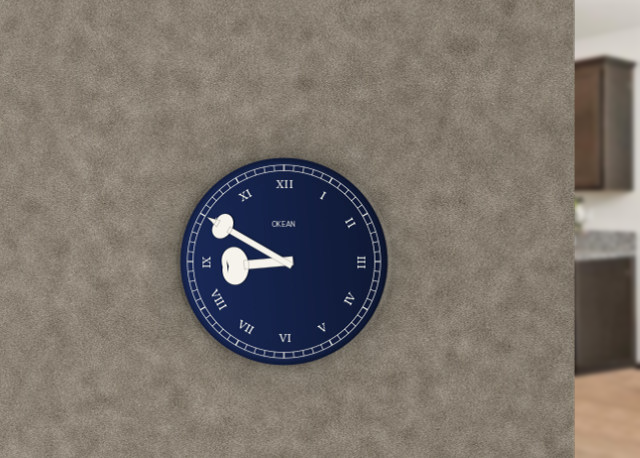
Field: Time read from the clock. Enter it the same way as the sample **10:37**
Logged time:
**8:50**
